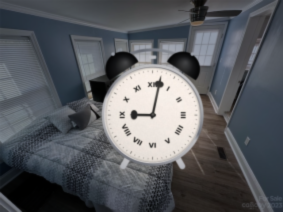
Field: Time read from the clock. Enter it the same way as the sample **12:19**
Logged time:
**9:02**
